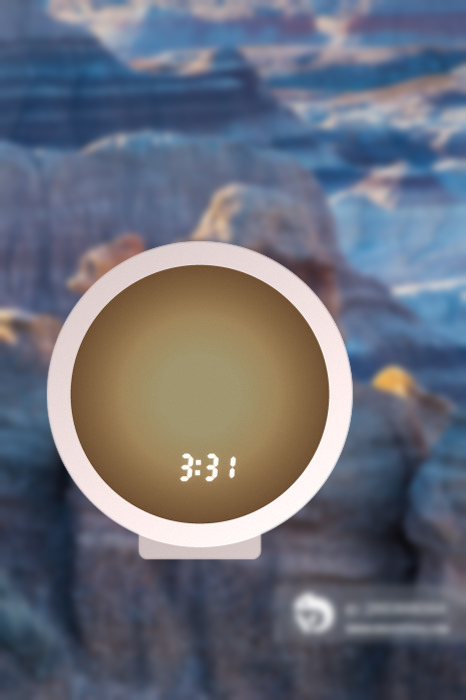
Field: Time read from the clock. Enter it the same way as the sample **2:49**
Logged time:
**3:31**
